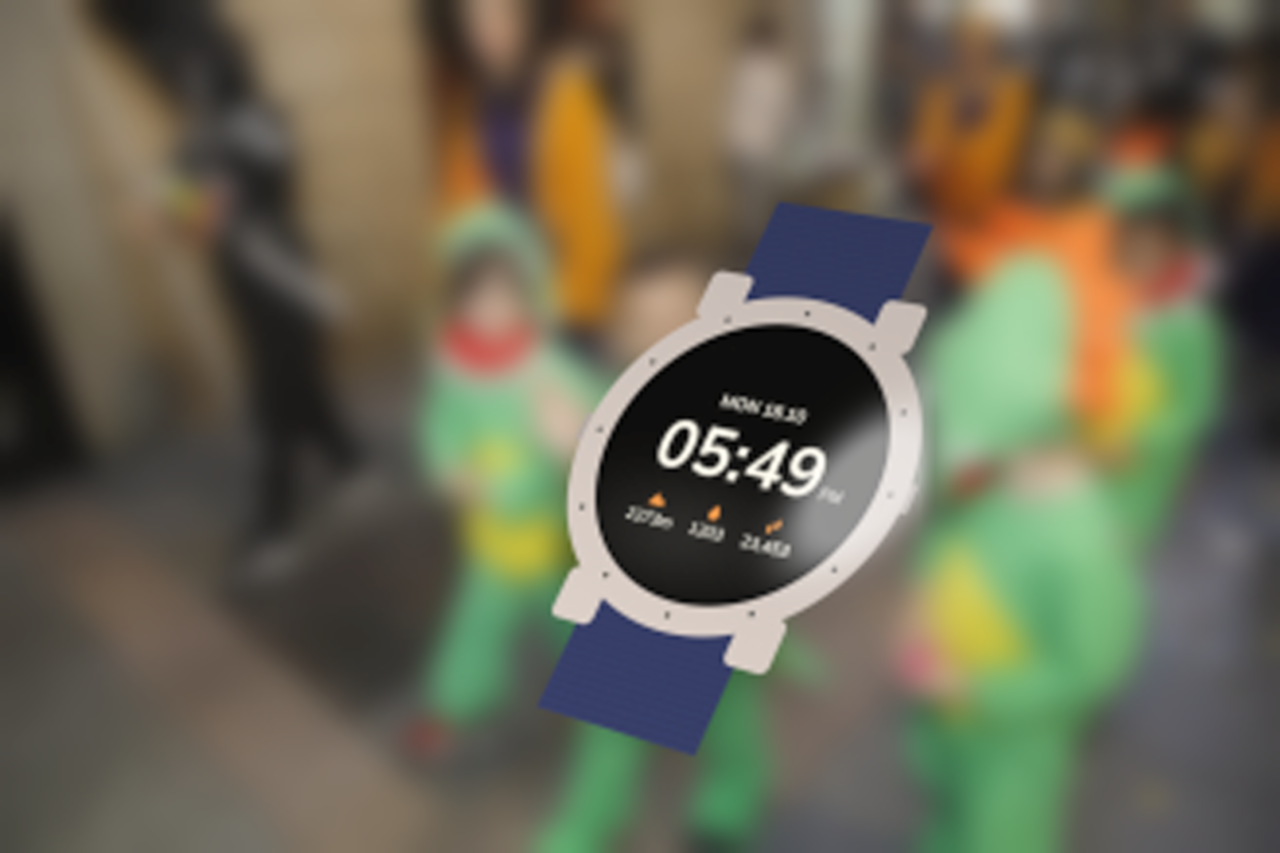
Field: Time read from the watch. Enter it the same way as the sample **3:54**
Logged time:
**5:49**
